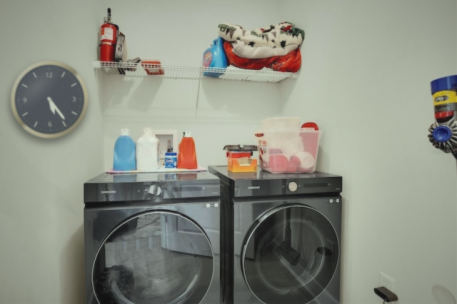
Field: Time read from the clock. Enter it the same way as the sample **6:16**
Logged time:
**5:24**
